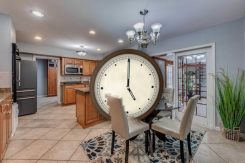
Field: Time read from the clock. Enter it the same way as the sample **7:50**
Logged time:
**5:00**
